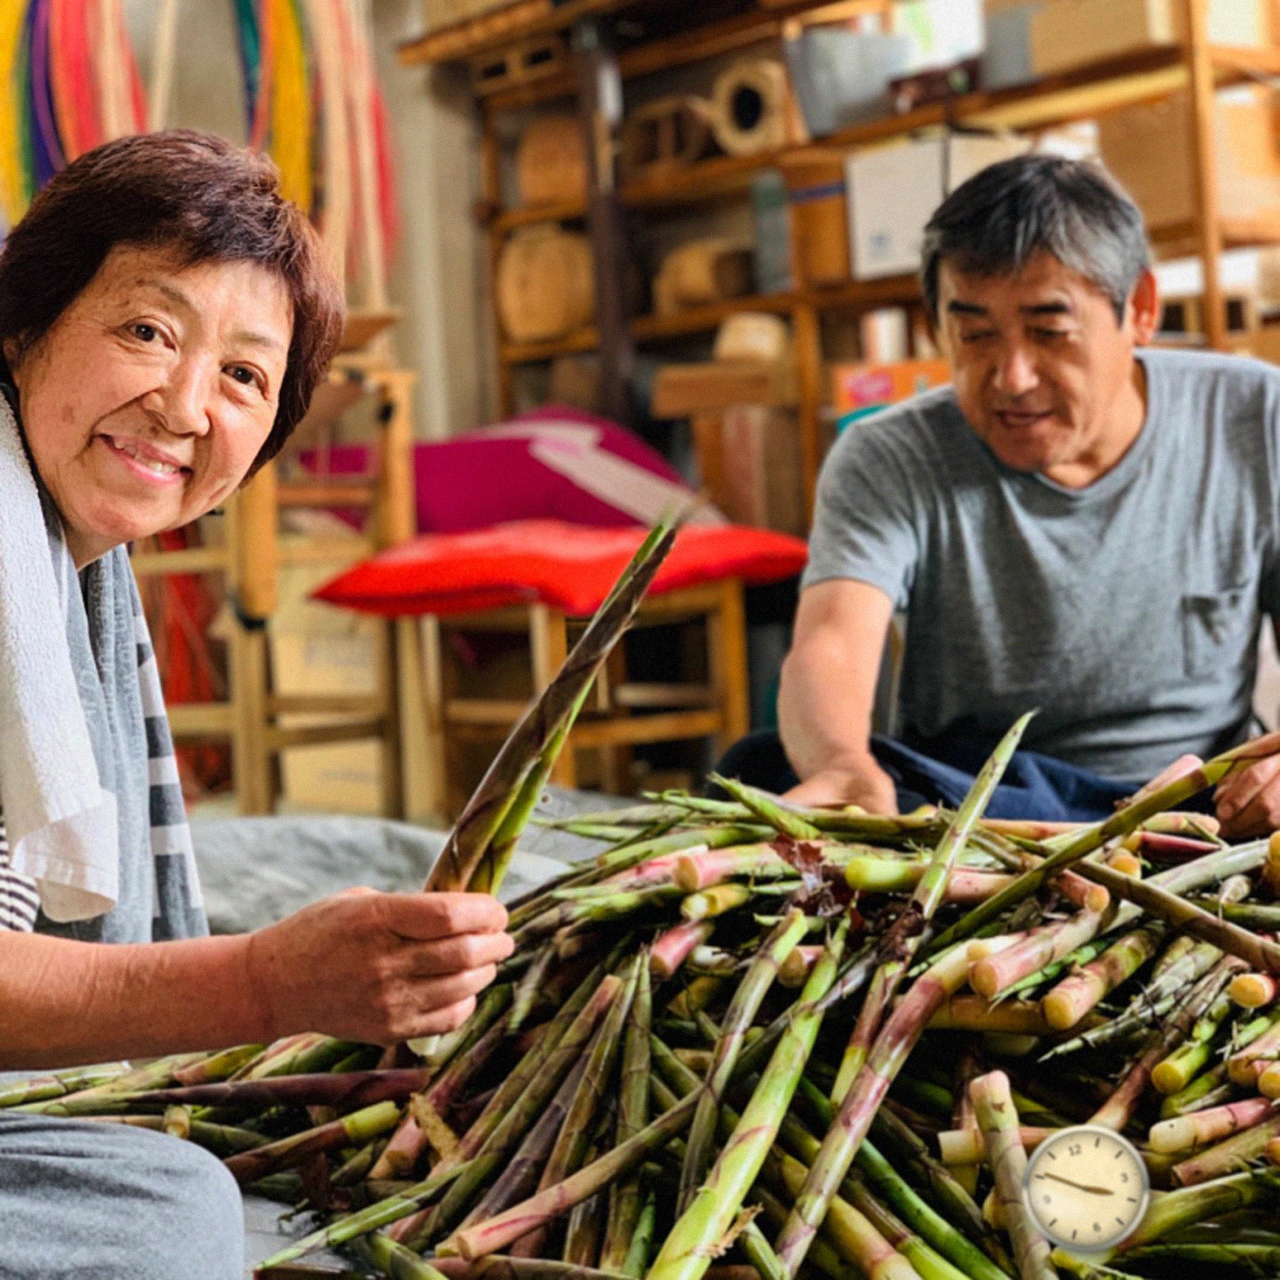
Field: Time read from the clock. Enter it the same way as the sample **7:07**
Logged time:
**3:51**
